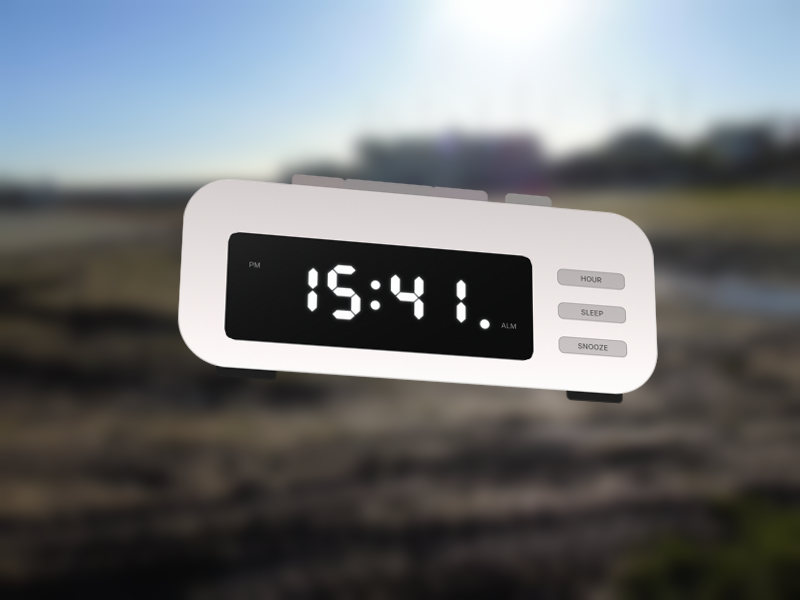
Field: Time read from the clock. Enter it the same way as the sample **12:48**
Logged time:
**15:41**
